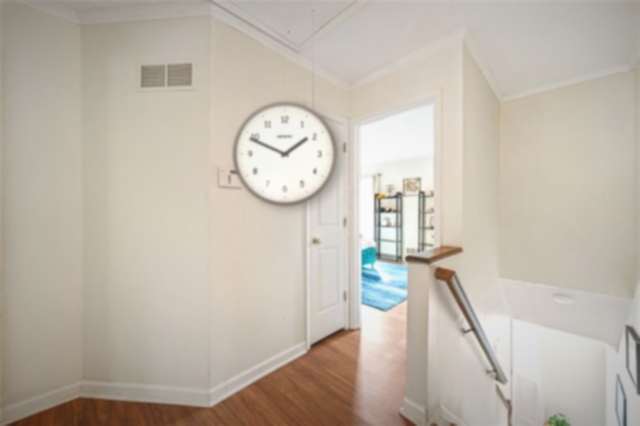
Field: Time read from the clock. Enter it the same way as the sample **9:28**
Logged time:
**1:49**
